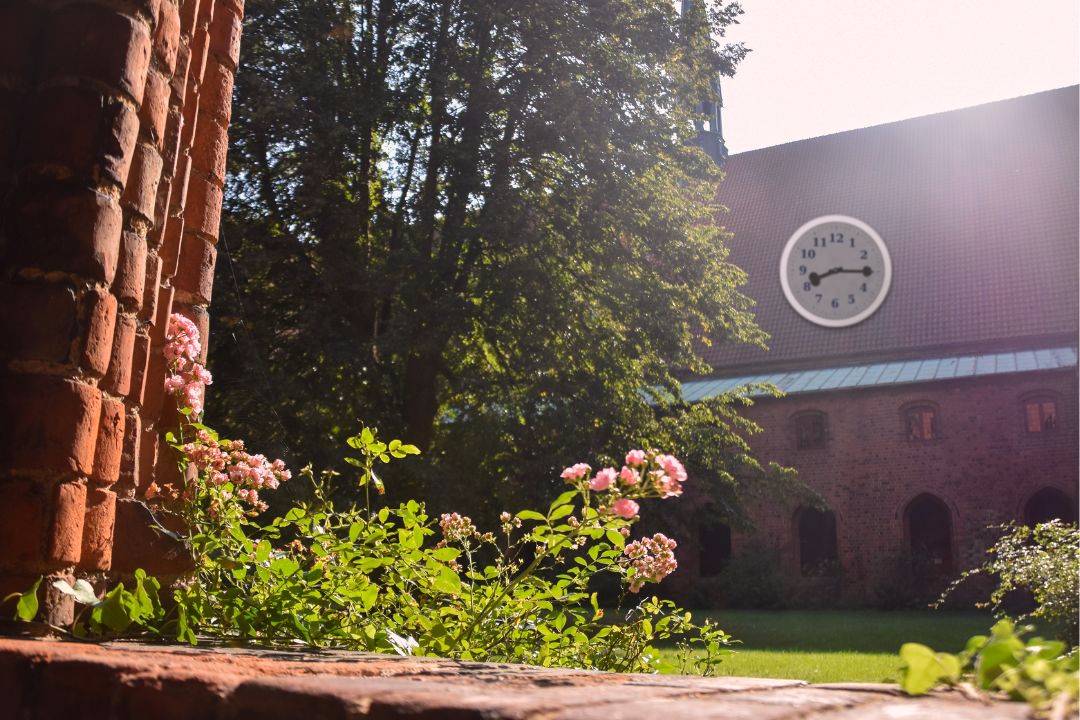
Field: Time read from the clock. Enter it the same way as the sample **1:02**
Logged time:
**8:15**
